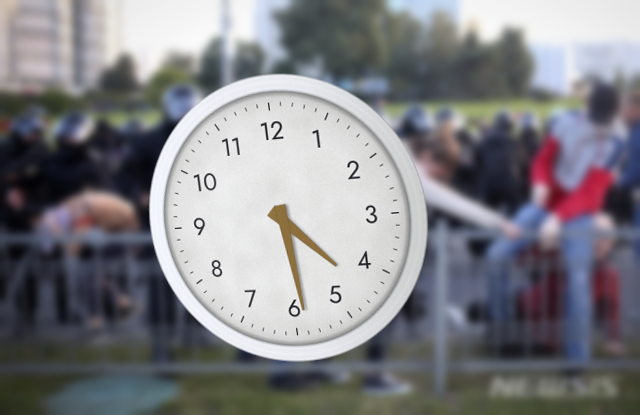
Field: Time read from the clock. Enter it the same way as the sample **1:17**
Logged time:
**4:29**
